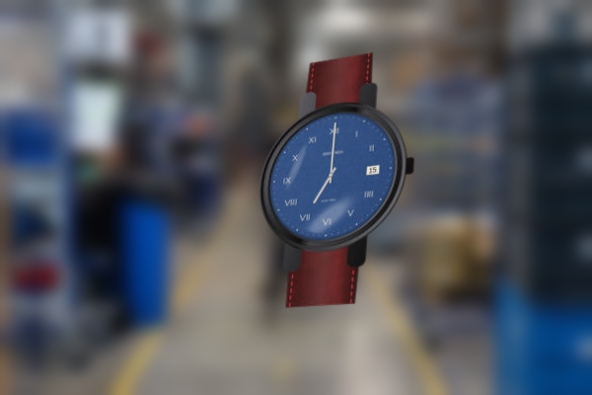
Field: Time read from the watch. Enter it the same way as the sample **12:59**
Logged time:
**7:00**
